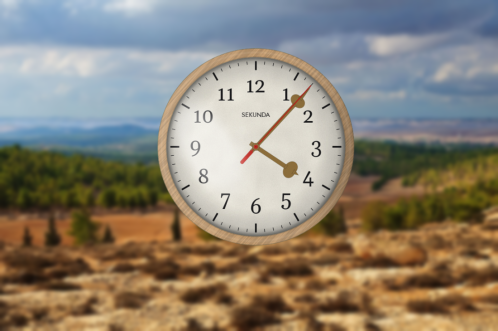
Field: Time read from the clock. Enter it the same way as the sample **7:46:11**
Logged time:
**4:07:07**
